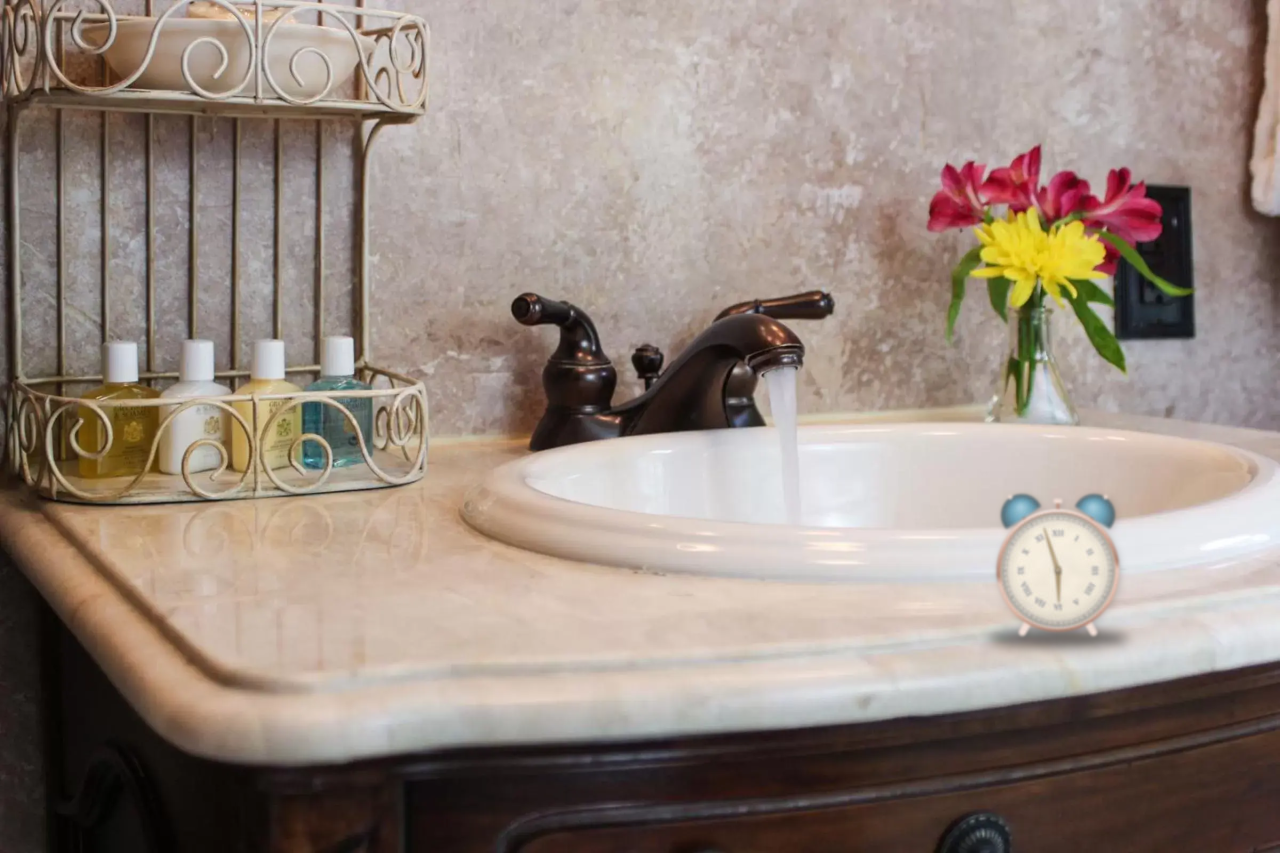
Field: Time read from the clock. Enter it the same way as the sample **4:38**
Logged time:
**5:57**
